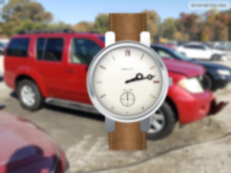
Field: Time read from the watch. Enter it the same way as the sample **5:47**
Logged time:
**2:13**
